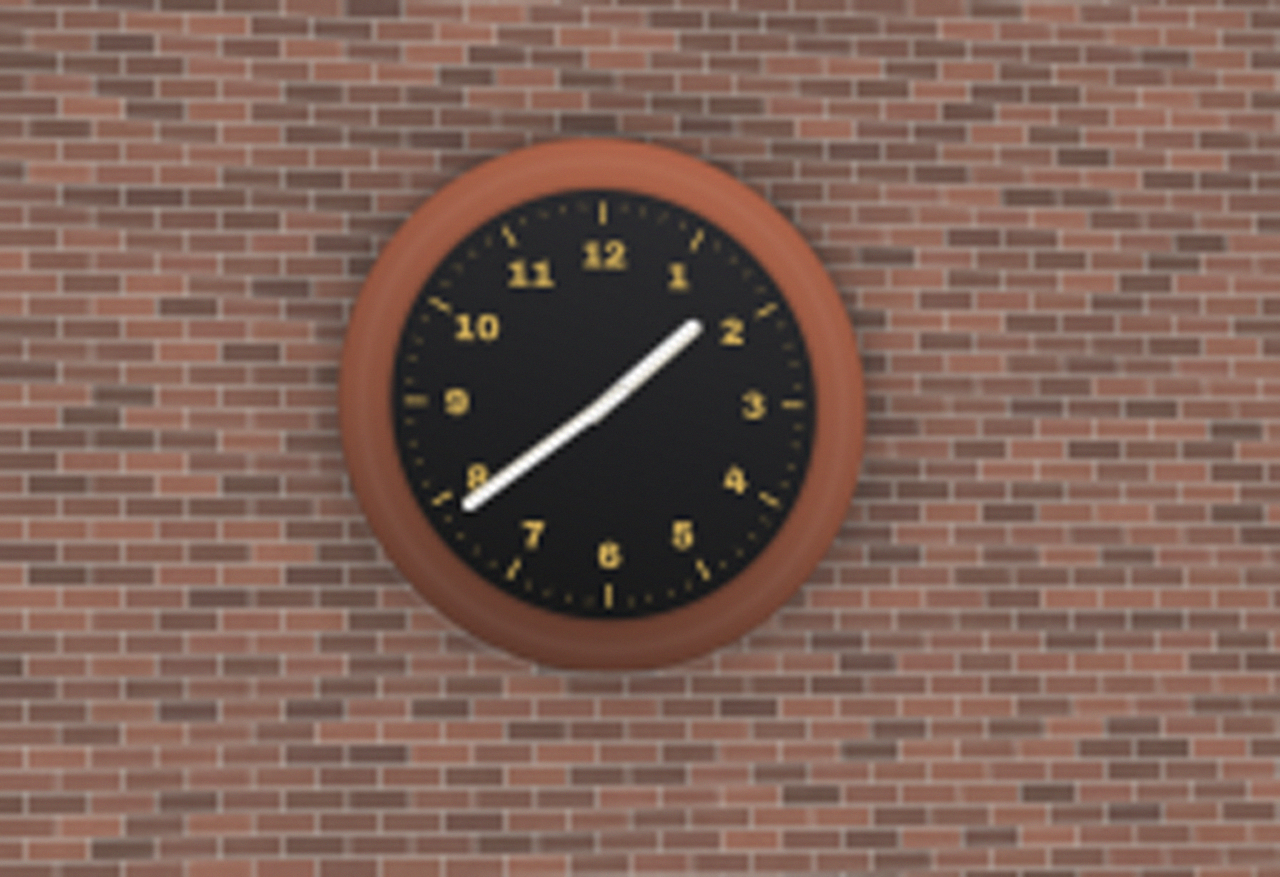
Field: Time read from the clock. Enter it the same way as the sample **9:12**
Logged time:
**1:39**
